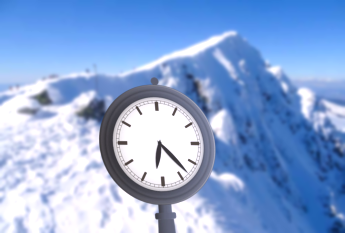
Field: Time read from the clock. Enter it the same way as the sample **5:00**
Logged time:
**6:23**
